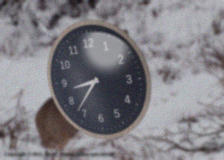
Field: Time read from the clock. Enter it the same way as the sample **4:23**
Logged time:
**8:37**
